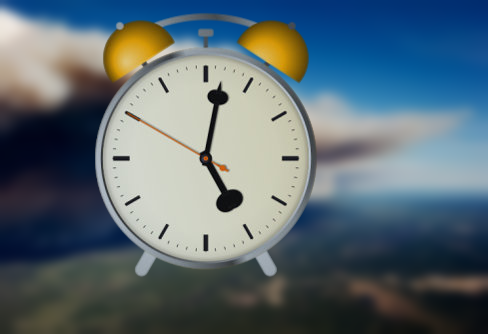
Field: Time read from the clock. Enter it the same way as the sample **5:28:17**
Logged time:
**5:01:50**
